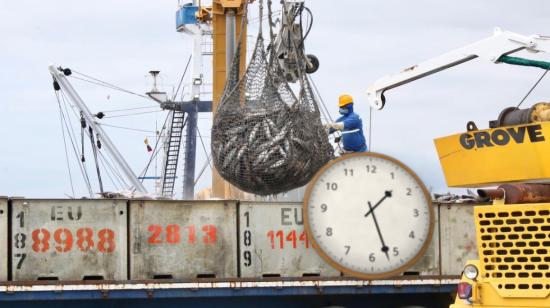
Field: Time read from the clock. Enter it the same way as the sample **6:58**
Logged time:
**1:27**
